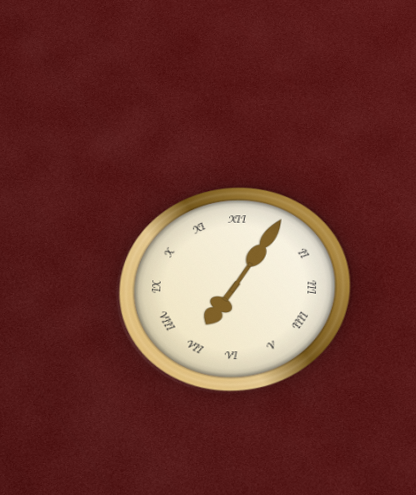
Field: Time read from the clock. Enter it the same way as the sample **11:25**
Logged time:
**7:05**
